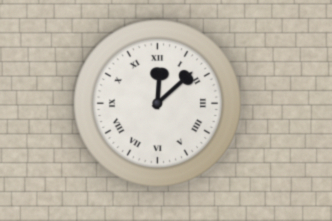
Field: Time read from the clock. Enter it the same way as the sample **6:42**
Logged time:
**12:08**
